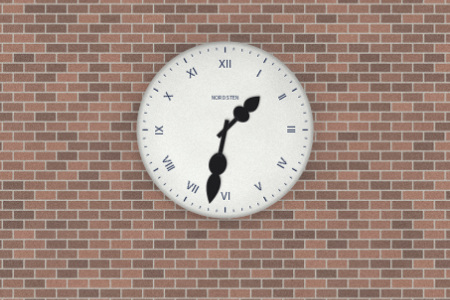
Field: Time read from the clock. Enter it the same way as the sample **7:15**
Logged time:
**1:32**
